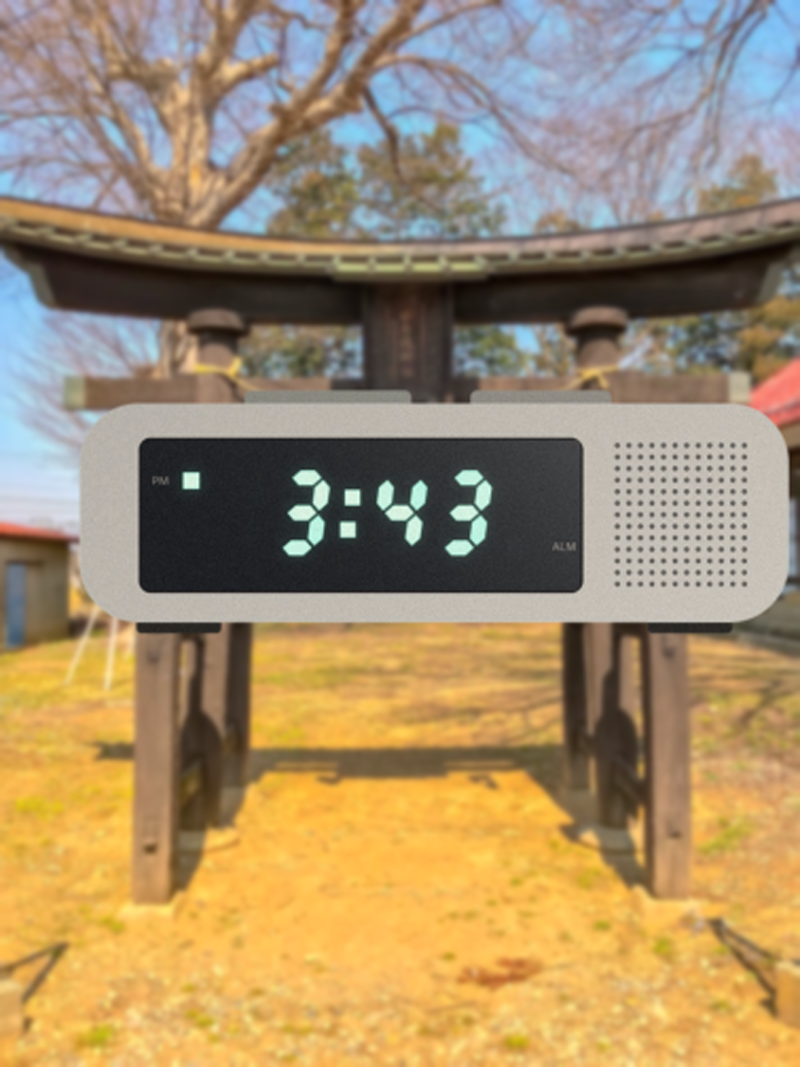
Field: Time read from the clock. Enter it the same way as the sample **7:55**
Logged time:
**3:43**
